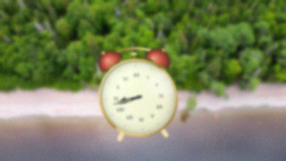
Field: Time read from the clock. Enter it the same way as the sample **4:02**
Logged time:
**8:43**
